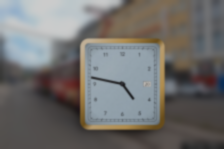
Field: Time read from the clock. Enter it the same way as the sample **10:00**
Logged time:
**4:47**
